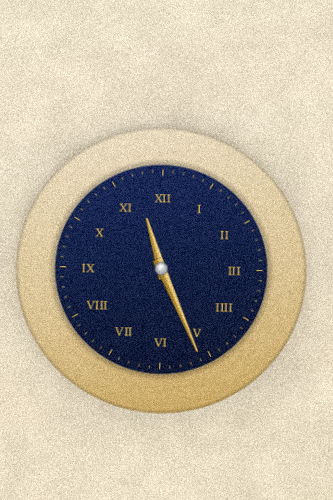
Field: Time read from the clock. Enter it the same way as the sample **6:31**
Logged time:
**11:26**
